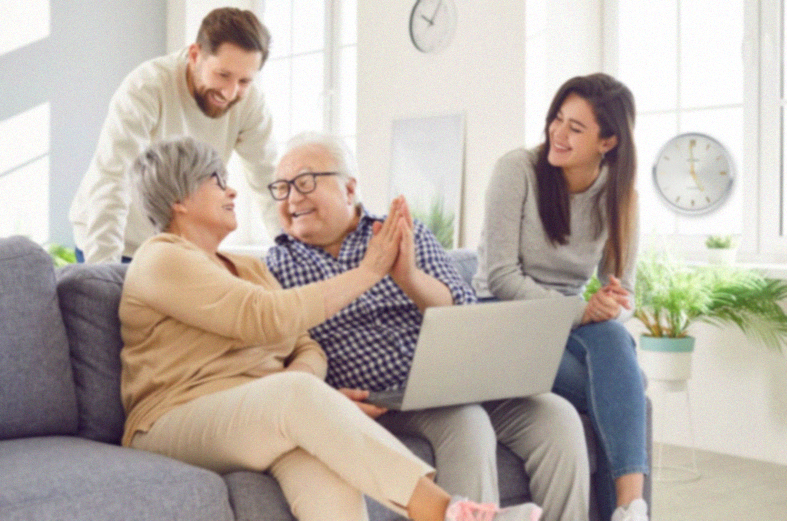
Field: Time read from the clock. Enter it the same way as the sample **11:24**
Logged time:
**4:59**
